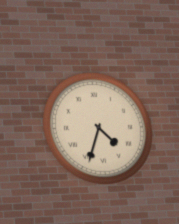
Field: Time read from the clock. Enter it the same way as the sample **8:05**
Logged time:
**4:34**
